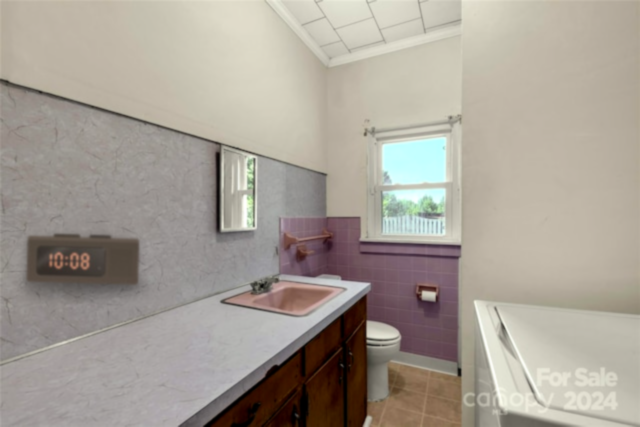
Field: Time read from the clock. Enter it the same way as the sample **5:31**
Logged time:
**10:08**
